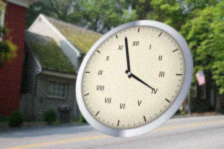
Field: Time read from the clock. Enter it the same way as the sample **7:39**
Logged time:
**3:57**
